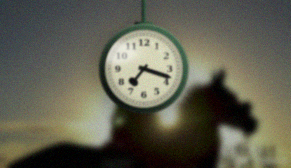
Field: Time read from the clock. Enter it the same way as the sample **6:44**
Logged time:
**7:18**
